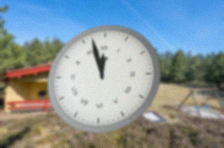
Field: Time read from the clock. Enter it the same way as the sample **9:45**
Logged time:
**11:57**
